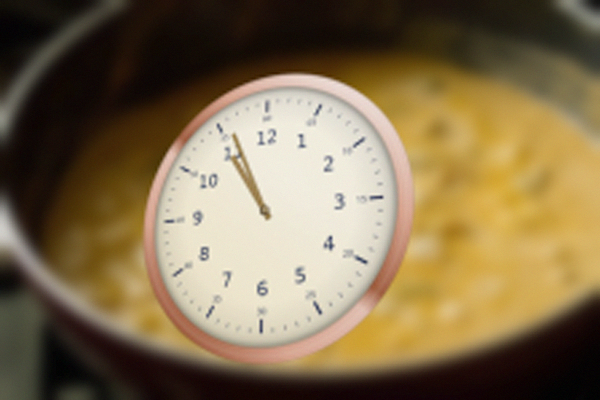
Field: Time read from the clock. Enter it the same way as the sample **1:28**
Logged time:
**10:56**
